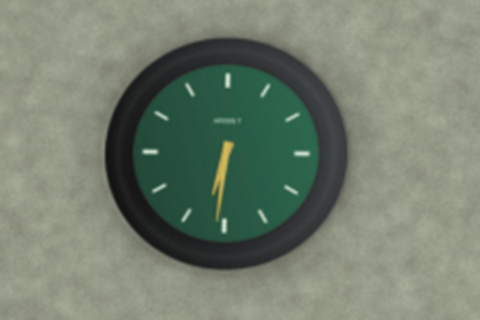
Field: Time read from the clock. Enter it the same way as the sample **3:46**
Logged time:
**6:31**
